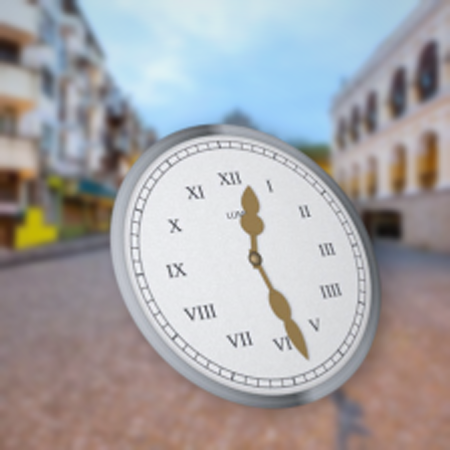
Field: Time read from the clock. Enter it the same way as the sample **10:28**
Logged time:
**12:28**
